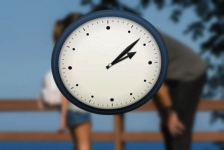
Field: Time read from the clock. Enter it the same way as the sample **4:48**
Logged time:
**2:08**
